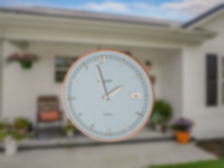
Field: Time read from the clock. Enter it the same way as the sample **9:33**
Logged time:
**1:58**
